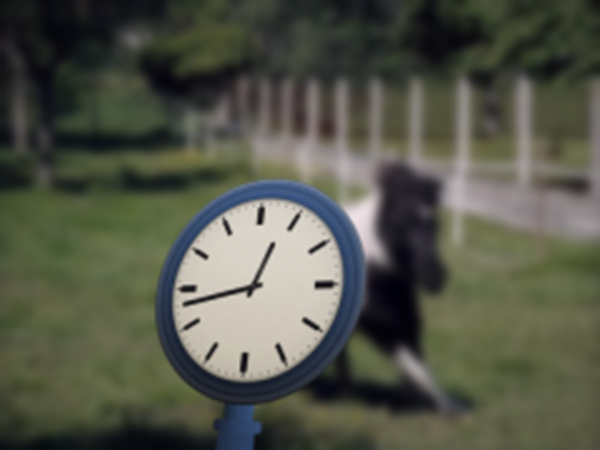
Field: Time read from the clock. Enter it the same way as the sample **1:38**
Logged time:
**12:43**
